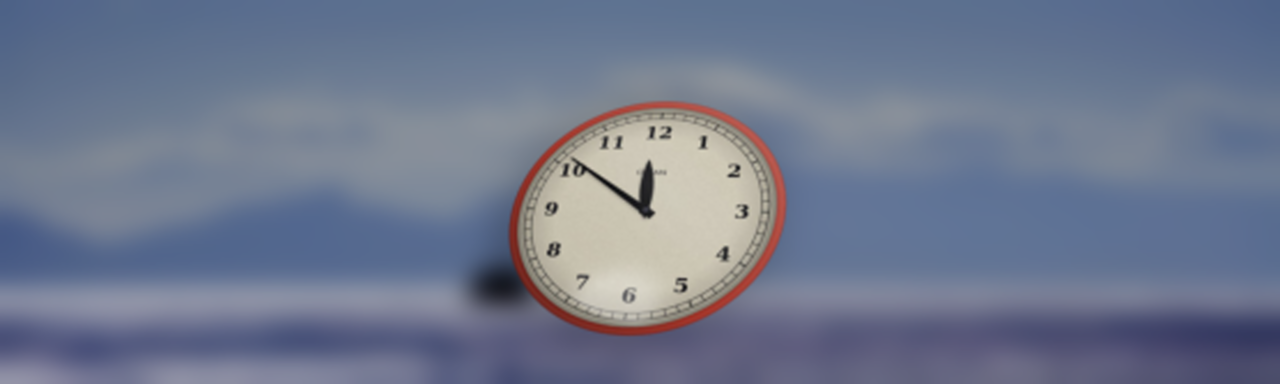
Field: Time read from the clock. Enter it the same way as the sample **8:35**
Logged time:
**11:51**
